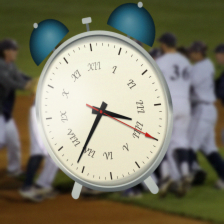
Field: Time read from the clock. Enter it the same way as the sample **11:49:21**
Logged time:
**3:36:20**
